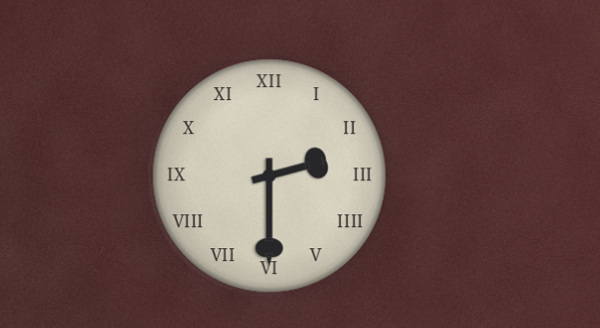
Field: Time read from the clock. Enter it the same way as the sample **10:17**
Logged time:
**2:30**
